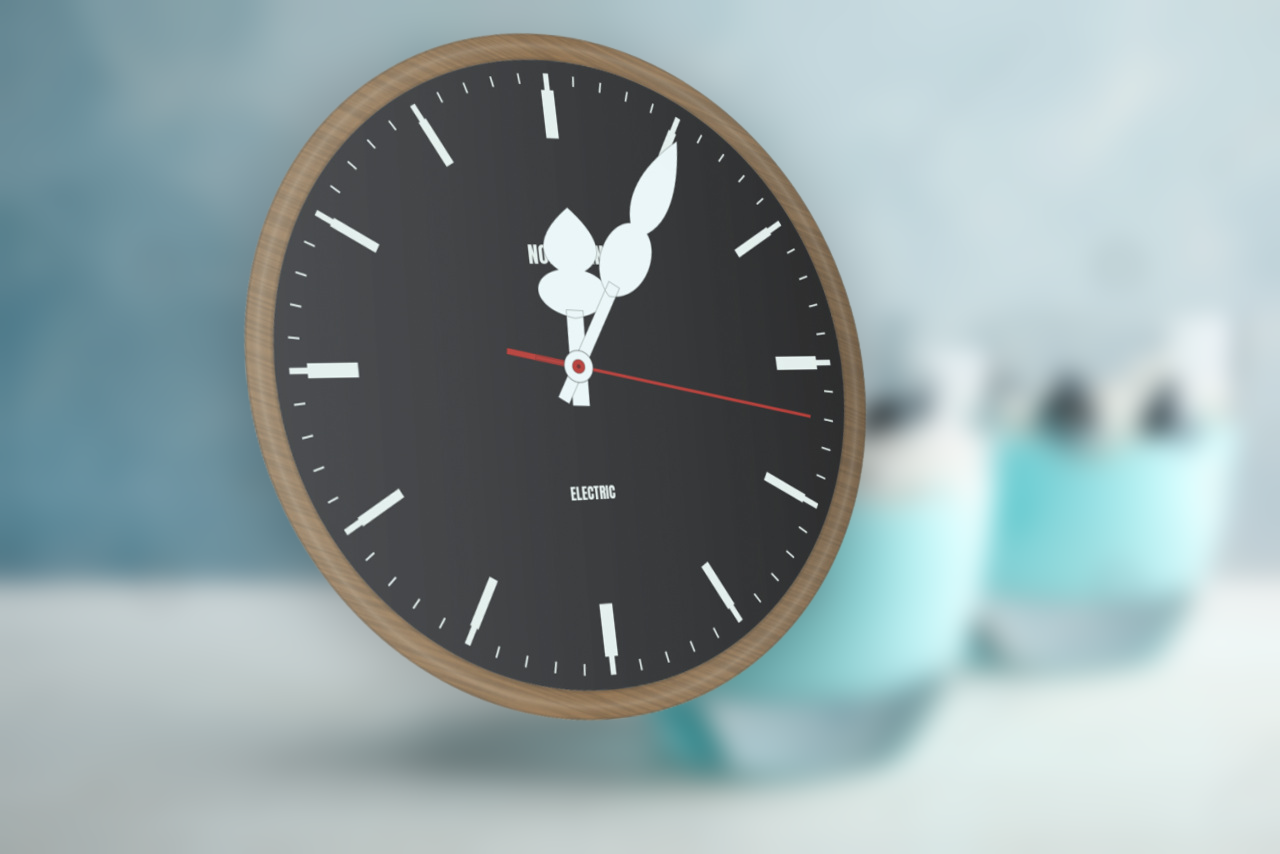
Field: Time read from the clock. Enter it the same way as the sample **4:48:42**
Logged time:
**12:05:17**
